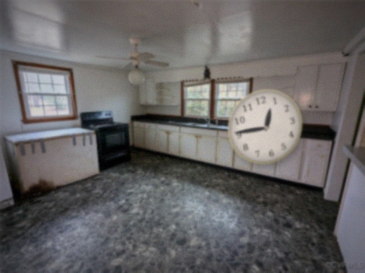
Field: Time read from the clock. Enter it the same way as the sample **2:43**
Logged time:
**12:46**
